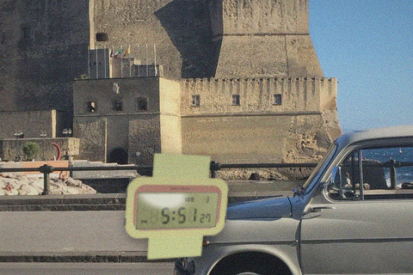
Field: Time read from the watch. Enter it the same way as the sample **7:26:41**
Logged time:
**5:51:27**
